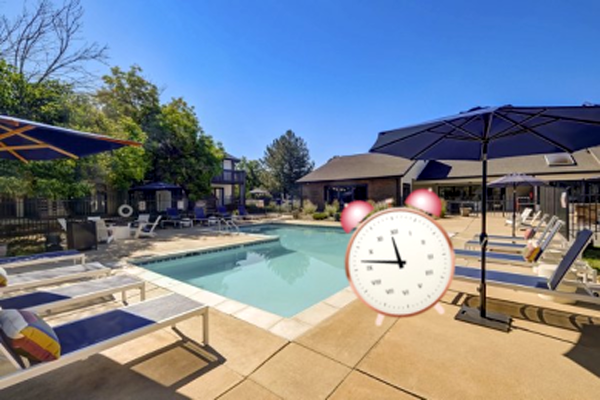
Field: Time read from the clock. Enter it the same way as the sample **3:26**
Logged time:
**11:47**
